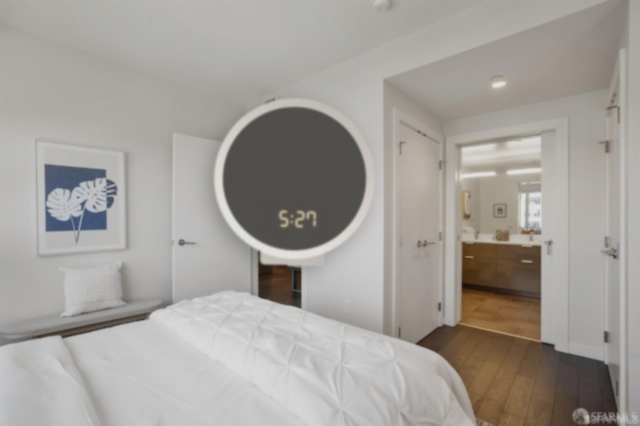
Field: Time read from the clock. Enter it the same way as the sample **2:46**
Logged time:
**5:27**
